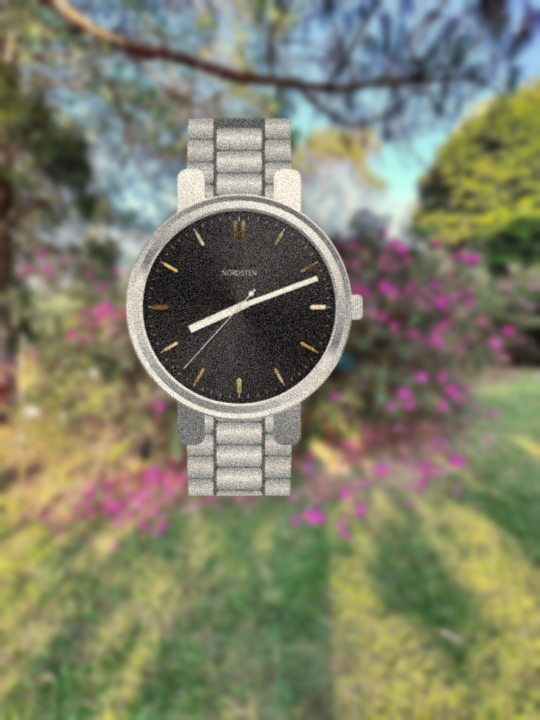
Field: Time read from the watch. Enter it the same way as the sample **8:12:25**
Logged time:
**8:11:37**
